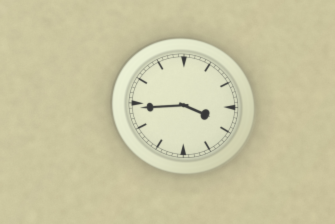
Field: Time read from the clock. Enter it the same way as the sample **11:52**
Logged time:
**3:44**
